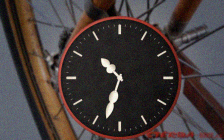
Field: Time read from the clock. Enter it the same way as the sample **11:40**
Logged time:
**10:33**
